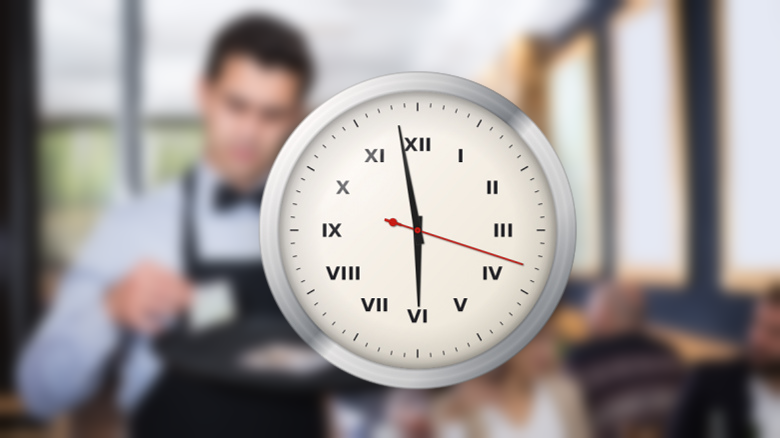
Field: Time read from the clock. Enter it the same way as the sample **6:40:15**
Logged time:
**5:58:18**
